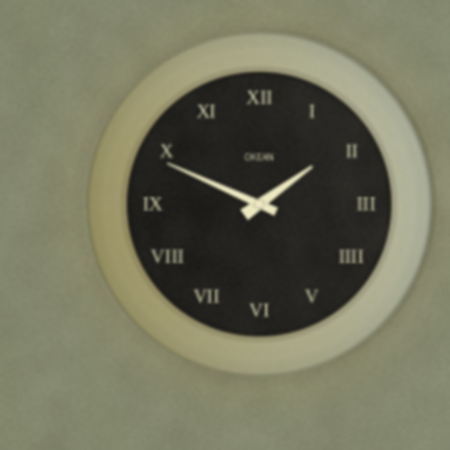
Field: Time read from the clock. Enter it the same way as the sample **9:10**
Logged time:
**1:49**
